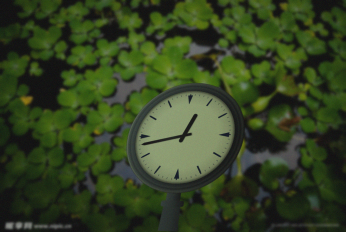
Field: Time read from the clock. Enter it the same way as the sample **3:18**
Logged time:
**12:43**
